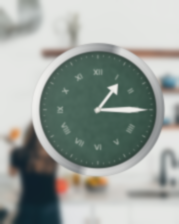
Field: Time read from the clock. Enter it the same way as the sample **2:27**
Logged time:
**1:15**
